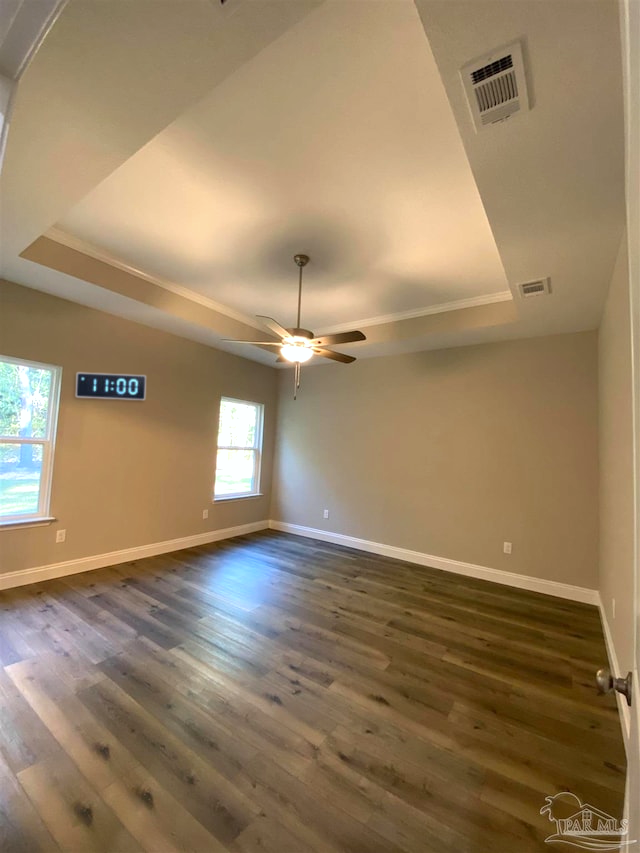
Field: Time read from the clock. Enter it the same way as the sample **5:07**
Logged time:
**11:00**
